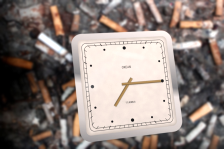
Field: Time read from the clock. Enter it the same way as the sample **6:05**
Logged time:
**7:15**
